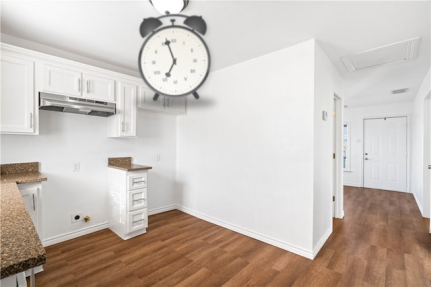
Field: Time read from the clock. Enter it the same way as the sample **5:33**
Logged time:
**6:57**
